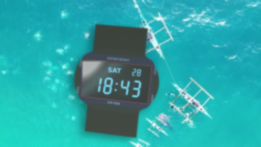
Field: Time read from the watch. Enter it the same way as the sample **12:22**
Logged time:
**18:43**
